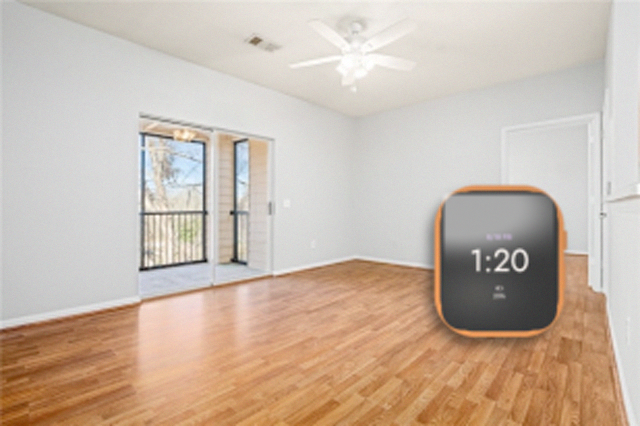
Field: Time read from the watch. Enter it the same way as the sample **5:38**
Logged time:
**1:20**
